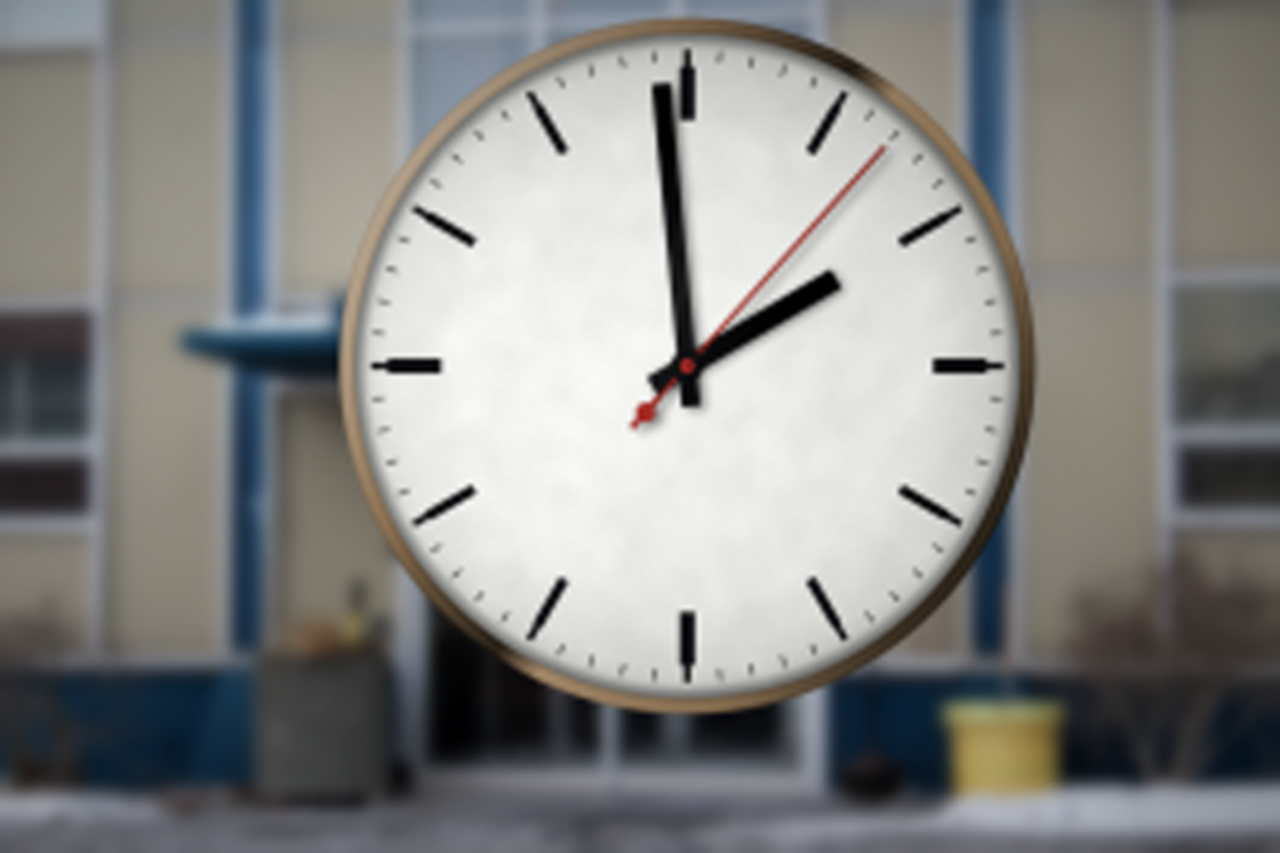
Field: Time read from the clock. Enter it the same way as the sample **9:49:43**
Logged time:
**1:59:07**
